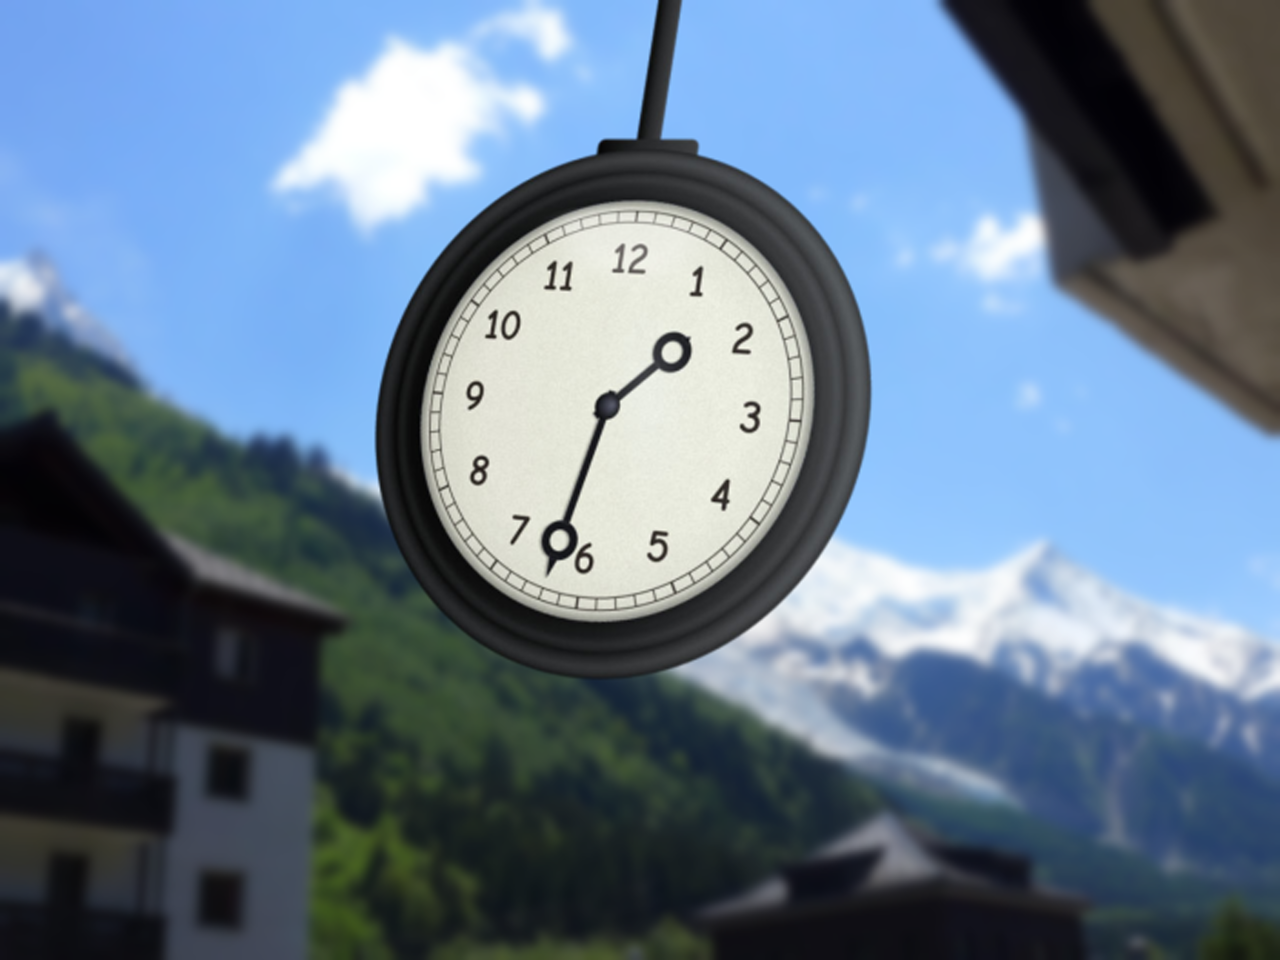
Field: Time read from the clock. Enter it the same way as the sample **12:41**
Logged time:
**1:32**
